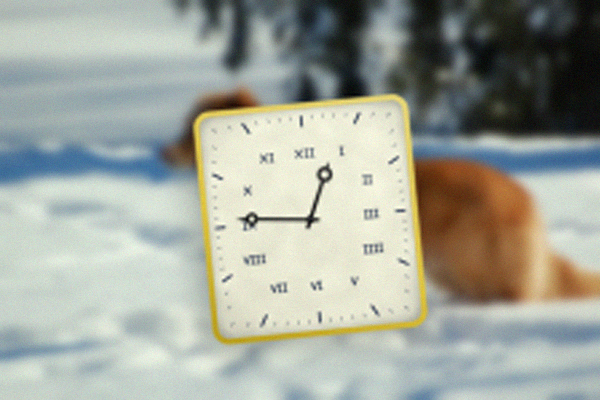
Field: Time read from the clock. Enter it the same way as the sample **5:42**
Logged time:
**12:46**
